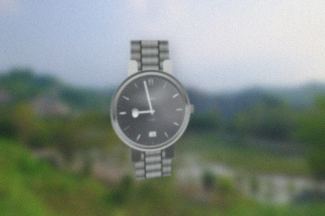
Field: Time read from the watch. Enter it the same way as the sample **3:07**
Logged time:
**8:58**
